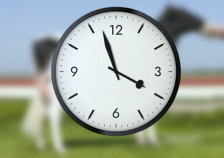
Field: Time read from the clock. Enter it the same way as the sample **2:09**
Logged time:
**3:57**
